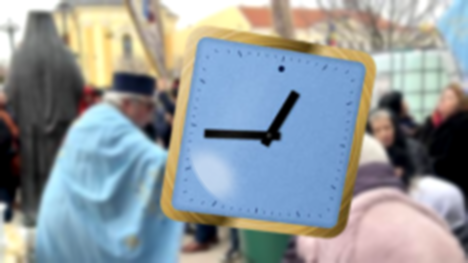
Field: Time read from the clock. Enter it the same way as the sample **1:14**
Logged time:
**12:44**
